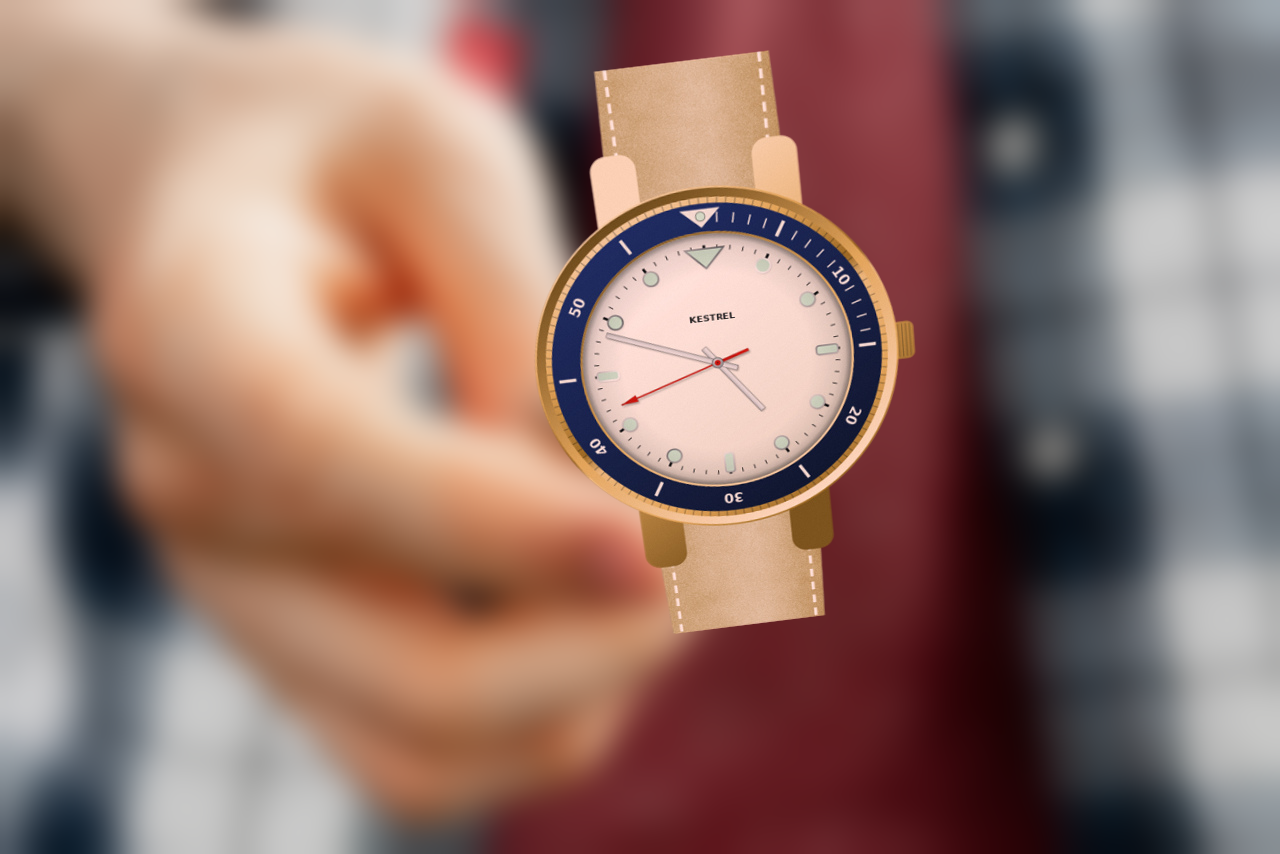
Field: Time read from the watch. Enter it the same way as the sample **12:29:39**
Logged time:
**4:48:42**
